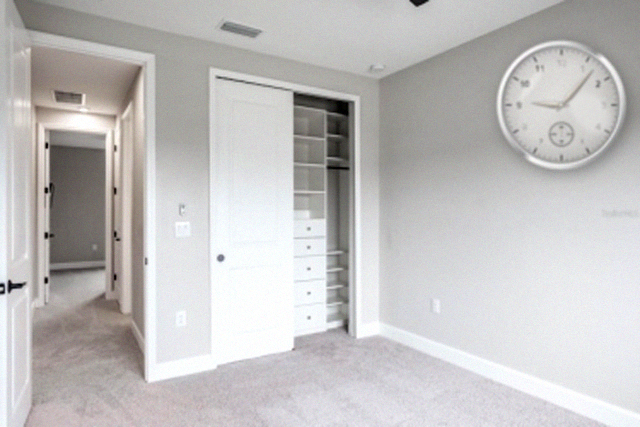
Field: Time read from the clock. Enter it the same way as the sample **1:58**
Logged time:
**9:07**
